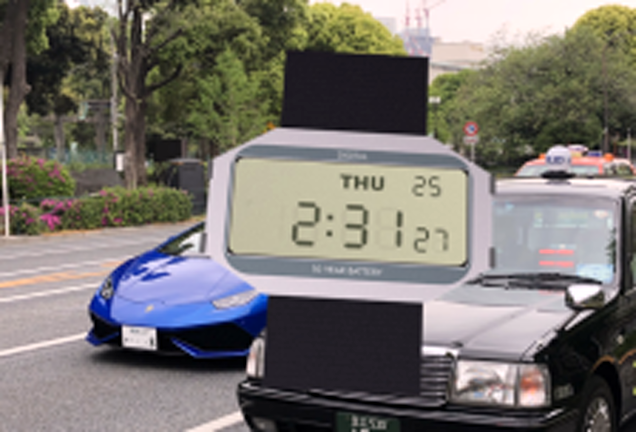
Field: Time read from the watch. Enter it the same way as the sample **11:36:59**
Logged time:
**2:31:27**
